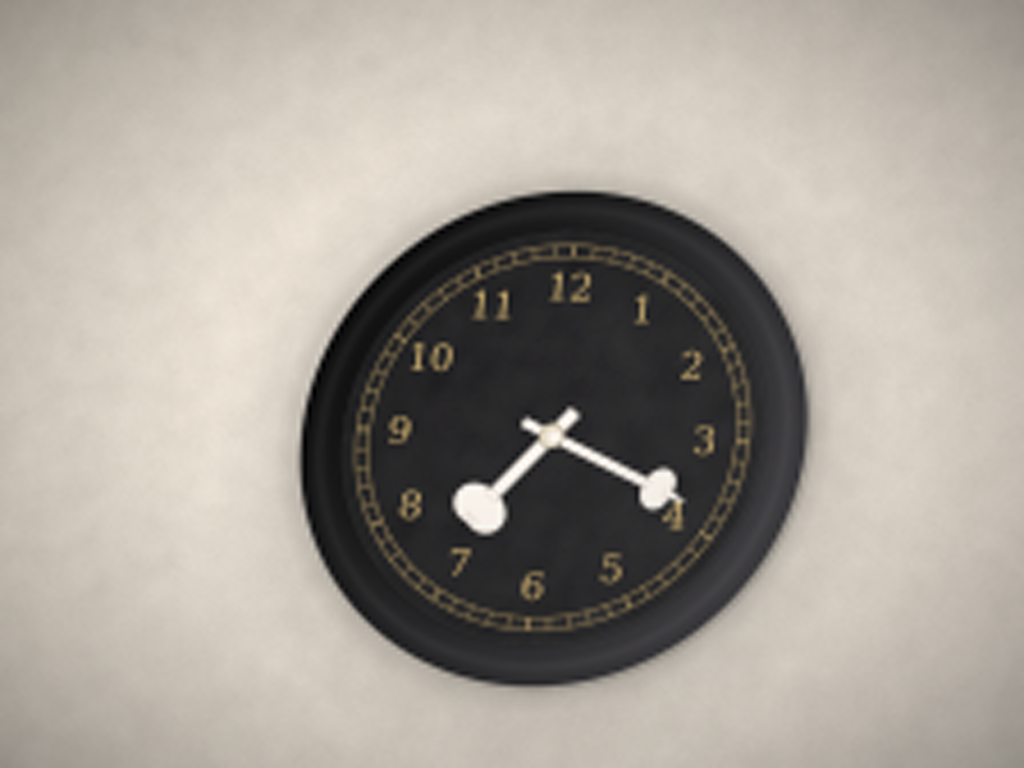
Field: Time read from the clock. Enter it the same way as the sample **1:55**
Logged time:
**7:19**
